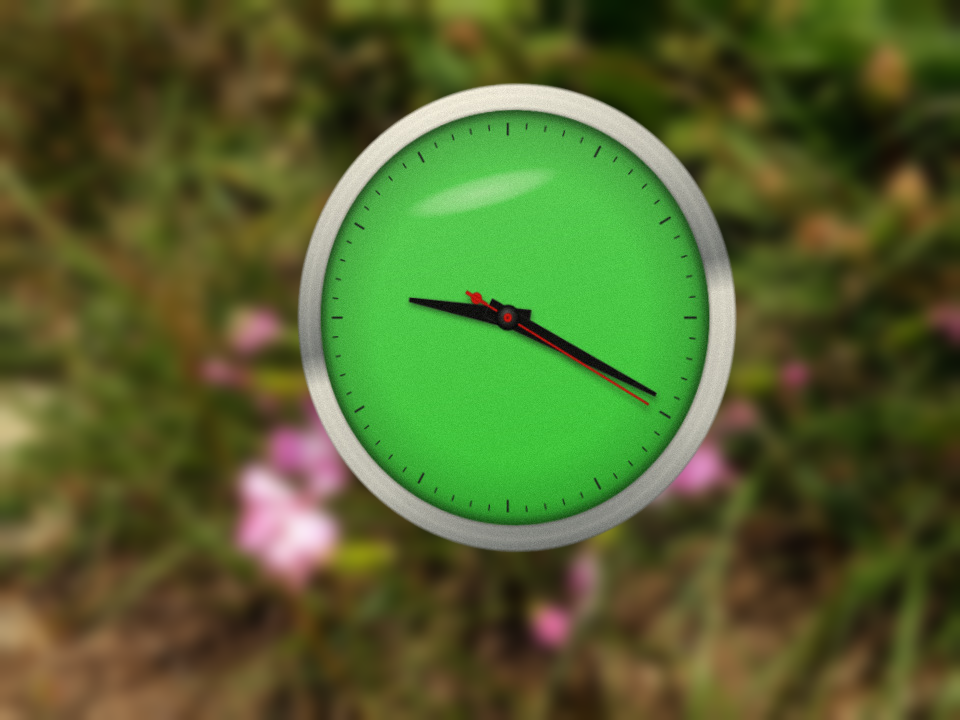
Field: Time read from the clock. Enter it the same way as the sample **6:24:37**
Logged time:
**9:19:20**
